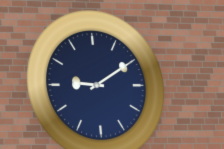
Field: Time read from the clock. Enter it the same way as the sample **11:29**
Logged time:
**9:10**
